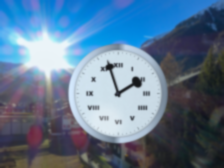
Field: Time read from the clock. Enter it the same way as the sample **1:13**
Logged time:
**1:57**
